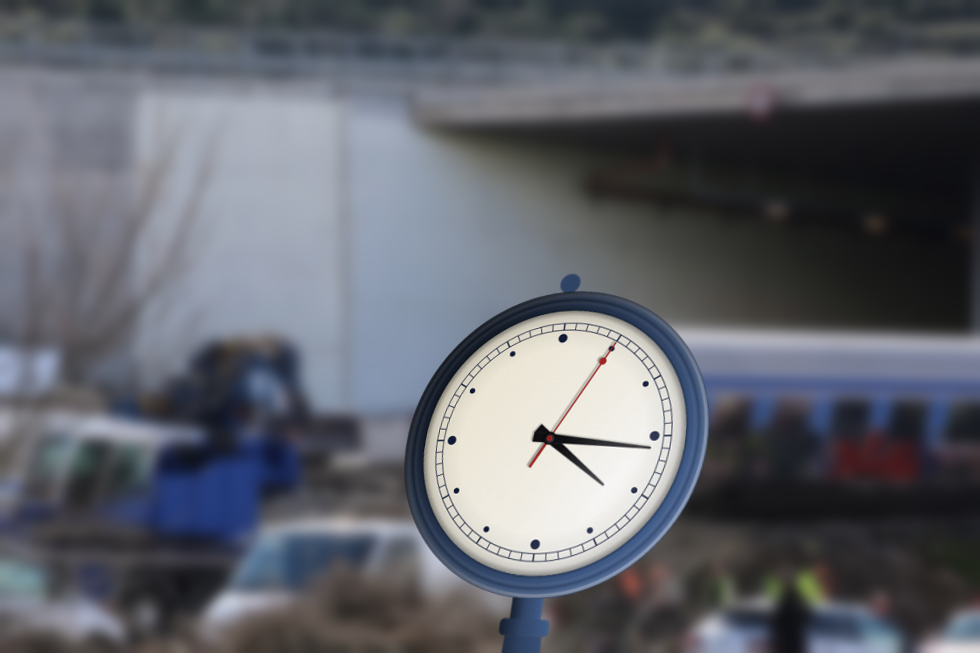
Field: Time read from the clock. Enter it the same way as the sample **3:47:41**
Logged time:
**4:16:05**
